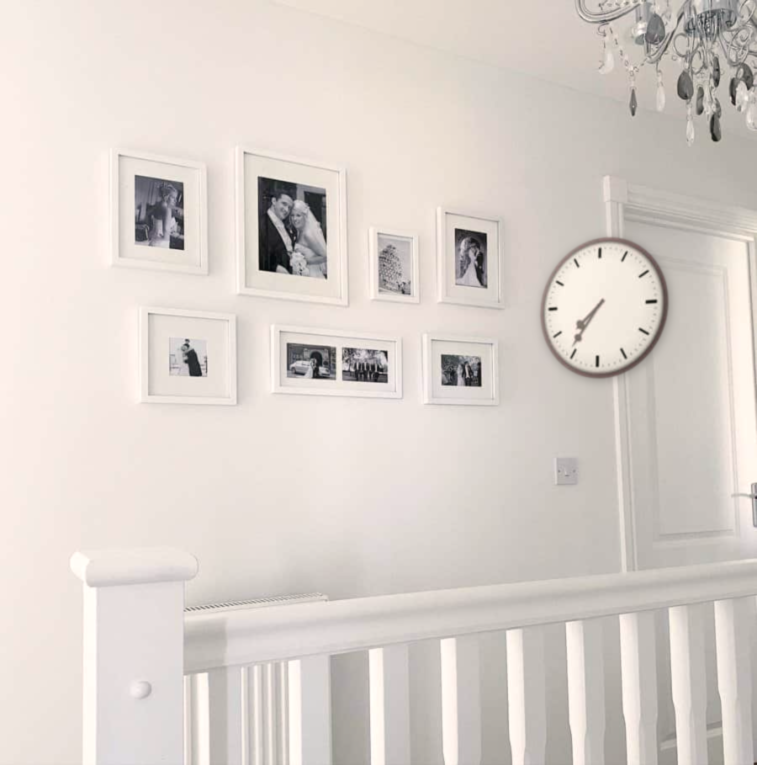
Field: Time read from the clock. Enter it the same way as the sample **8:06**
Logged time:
**7:36**
